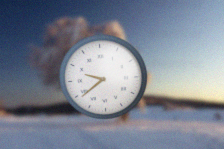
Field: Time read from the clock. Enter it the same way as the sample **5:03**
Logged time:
**9:39**
